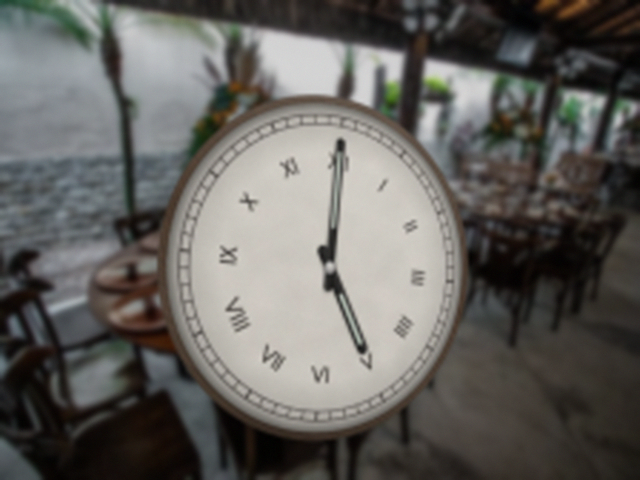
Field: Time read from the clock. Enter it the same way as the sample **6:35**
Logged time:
**5:00**
